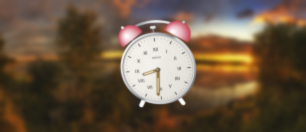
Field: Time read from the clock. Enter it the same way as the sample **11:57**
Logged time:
**8:31**
